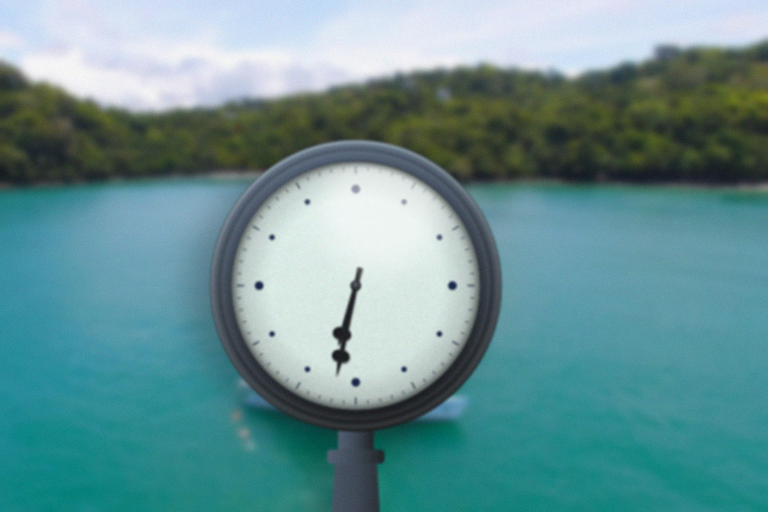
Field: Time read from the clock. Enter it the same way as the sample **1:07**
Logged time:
**6:32**
